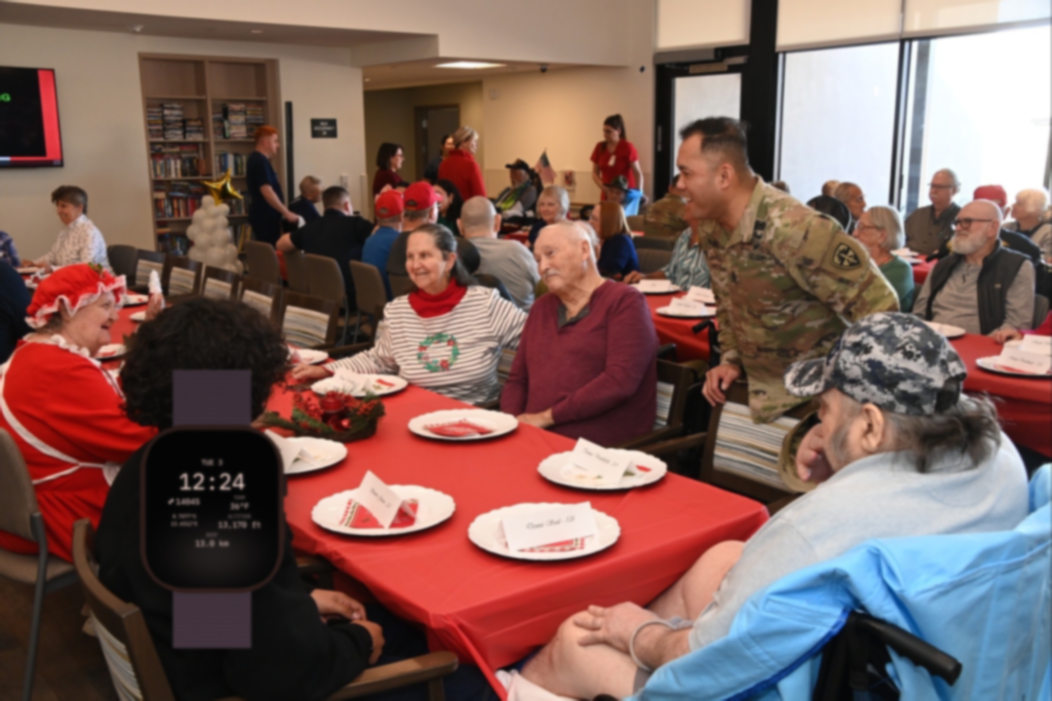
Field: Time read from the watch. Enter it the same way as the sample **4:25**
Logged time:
**12:24**
